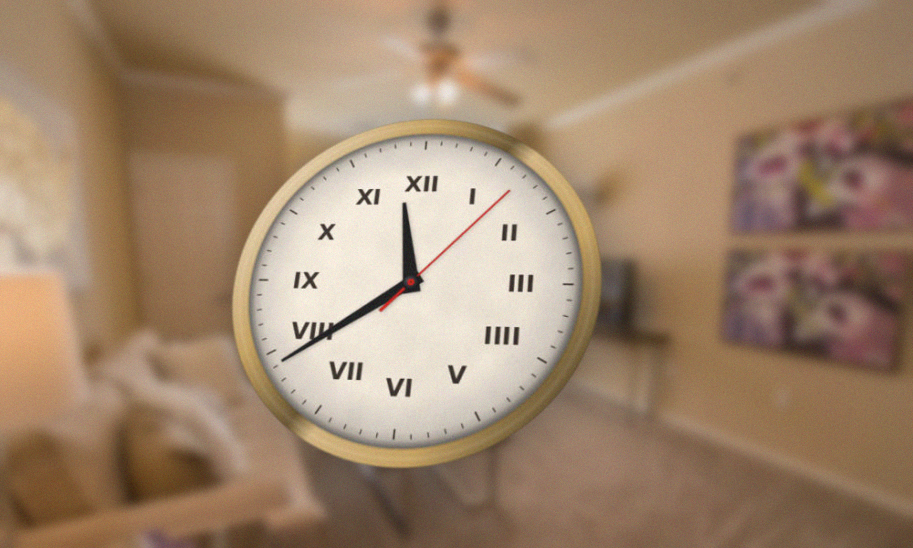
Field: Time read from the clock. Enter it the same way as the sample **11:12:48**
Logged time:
**11:39:07**
